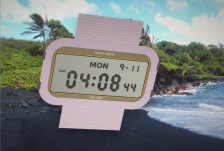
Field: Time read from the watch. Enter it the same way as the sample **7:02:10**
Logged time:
**4:08:44**
